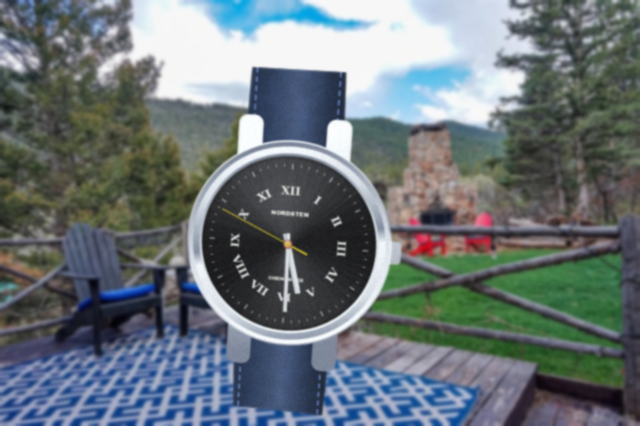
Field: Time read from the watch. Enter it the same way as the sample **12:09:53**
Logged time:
**5:29:49**
